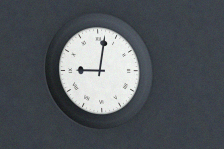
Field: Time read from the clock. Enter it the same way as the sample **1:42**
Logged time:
**9:02**
